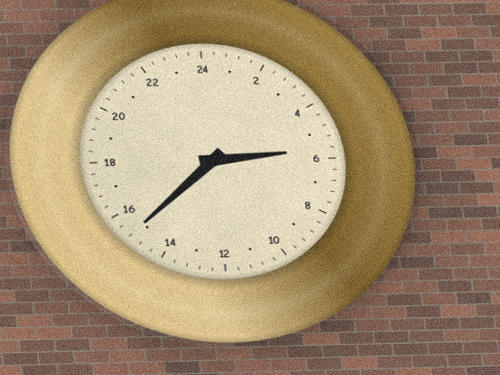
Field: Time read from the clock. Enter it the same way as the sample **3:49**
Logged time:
**5:38**
